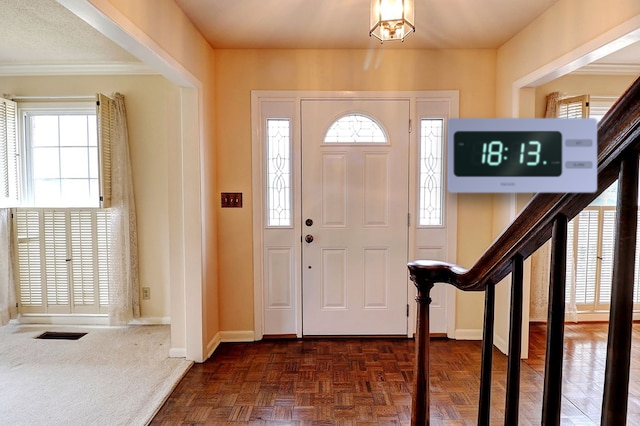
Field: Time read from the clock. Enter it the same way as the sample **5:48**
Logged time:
**18:13**
